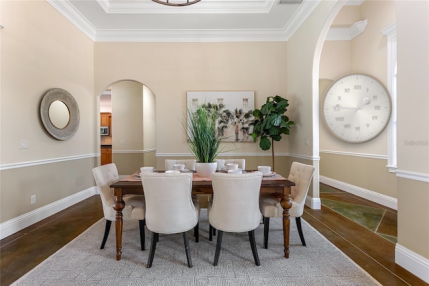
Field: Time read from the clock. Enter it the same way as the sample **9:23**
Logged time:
**1:46**
